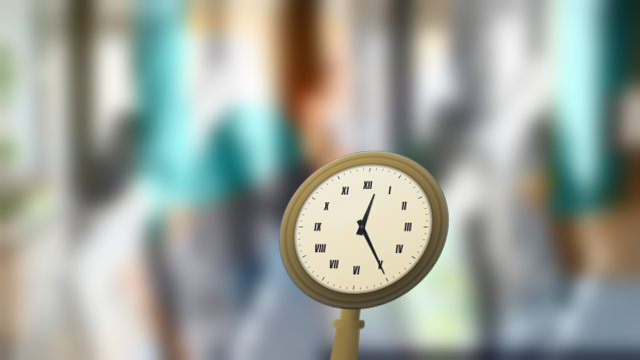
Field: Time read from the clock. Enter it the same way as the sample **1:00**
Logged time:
**12:25**
